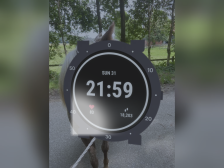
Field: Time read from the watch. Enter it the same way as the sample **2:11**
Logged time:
**21:59**
